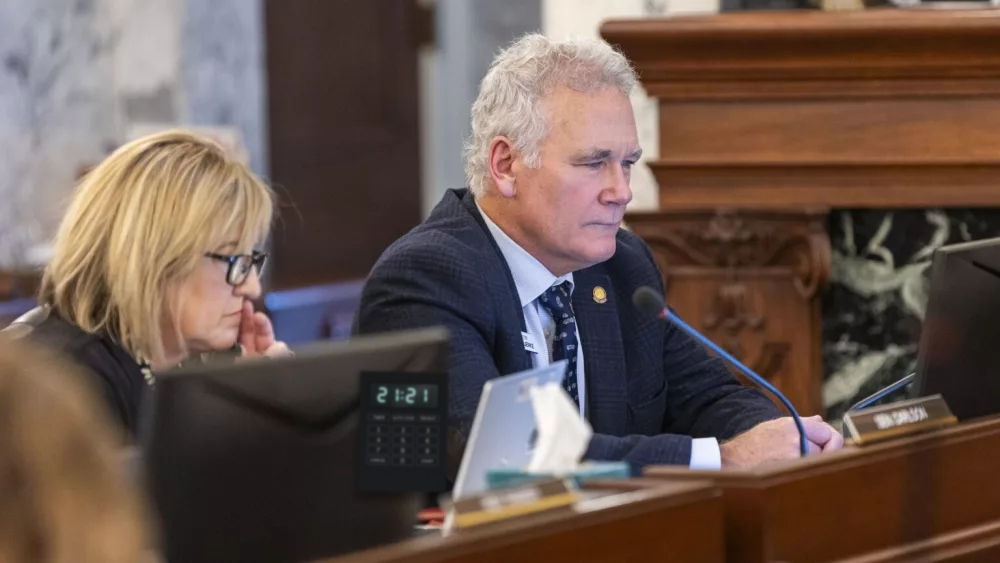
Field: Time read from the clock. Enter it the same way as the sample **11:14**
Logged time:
**21:21**
